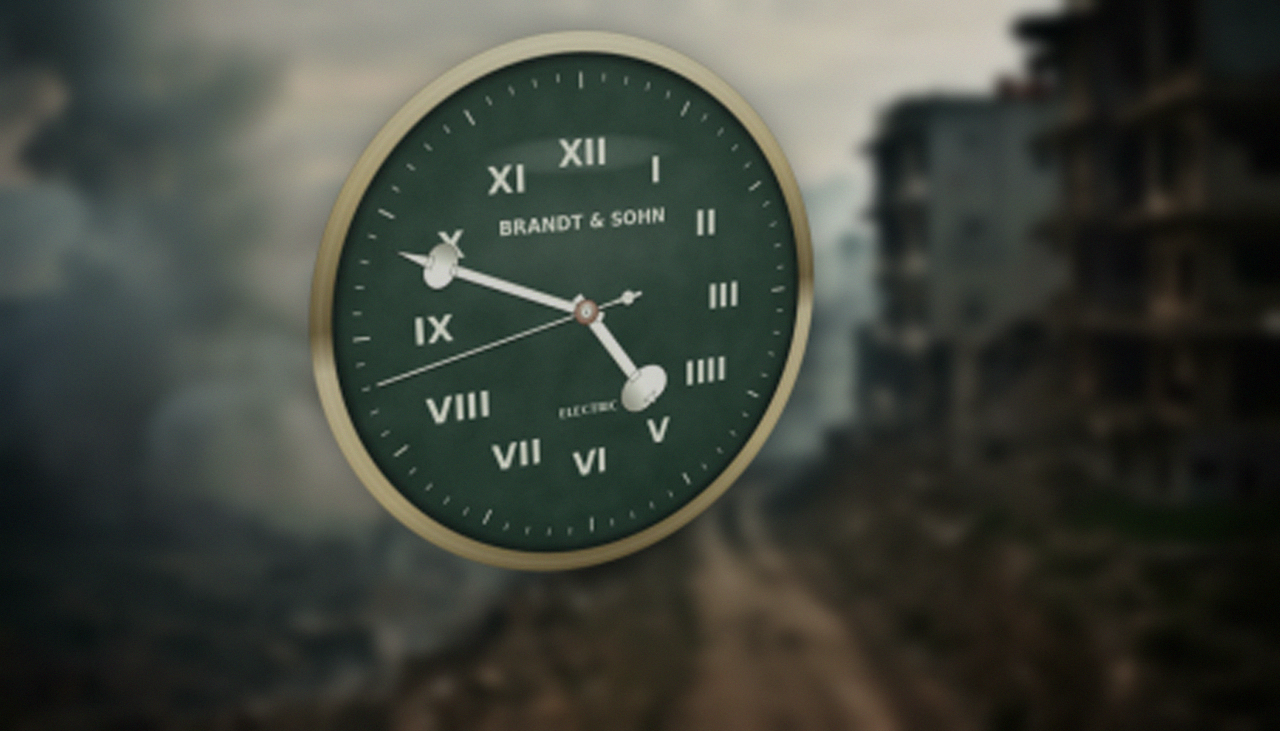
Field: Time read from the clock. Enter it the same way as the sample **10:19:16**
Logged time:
**4:48:43**
